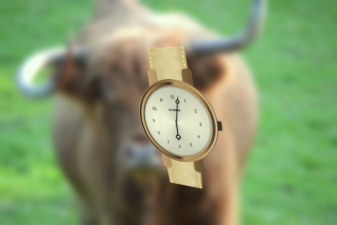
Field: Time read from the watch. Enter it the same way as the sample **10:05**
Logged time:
**6:02**
